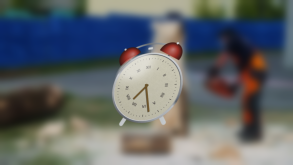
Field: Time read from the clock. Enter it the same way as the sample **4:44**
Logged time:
**7:28**
